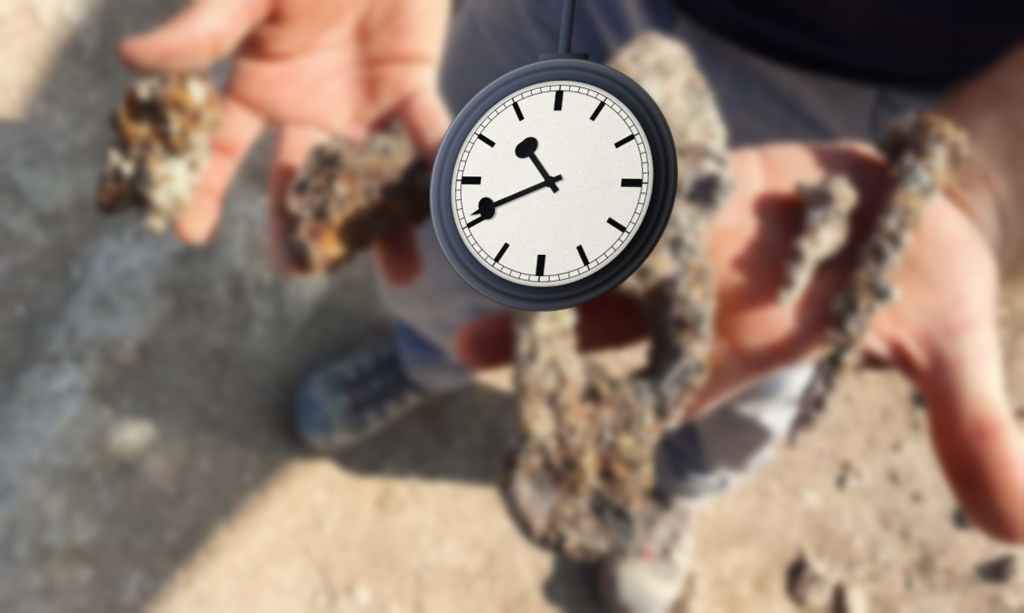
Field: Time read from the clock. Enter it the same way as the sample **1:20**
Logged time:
**10:41**
